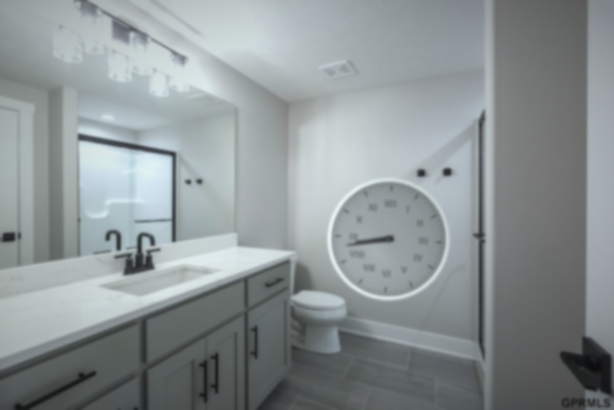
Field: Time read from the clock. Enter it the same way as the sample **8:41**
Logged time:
**8:43**
